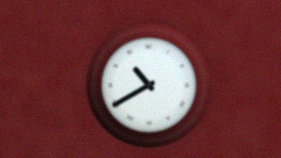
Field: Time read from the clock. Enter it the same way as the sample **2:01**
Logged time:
**10:40**
